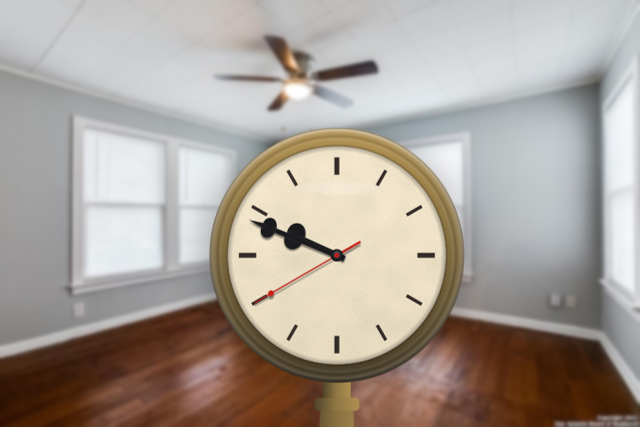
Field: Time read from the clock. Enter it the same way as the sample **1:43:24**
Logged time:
**9:48:40**
